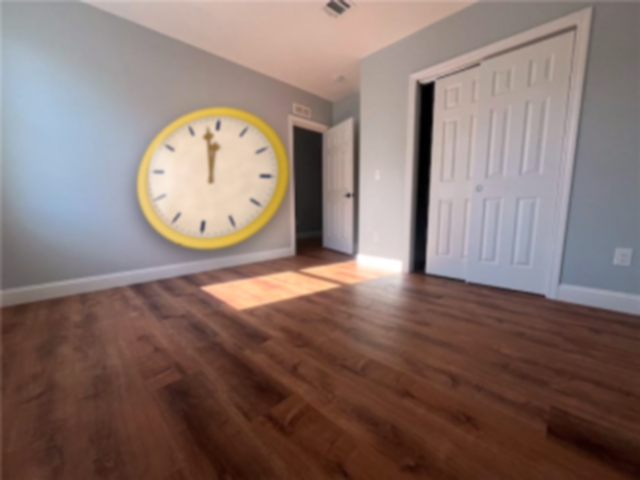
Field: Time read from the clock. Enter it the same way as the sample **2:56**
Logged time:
**11:58**
